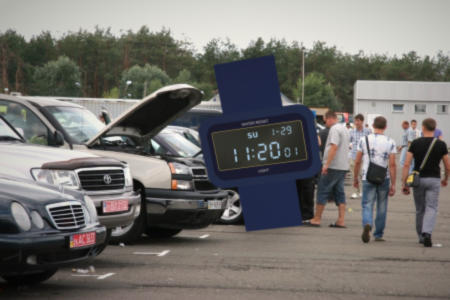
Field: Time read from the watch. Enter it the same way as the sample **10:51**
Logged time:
**11:20**
